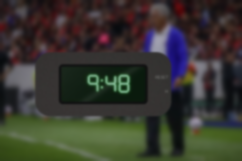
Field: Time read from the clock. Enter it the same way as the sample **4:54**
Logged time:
**9:48**
